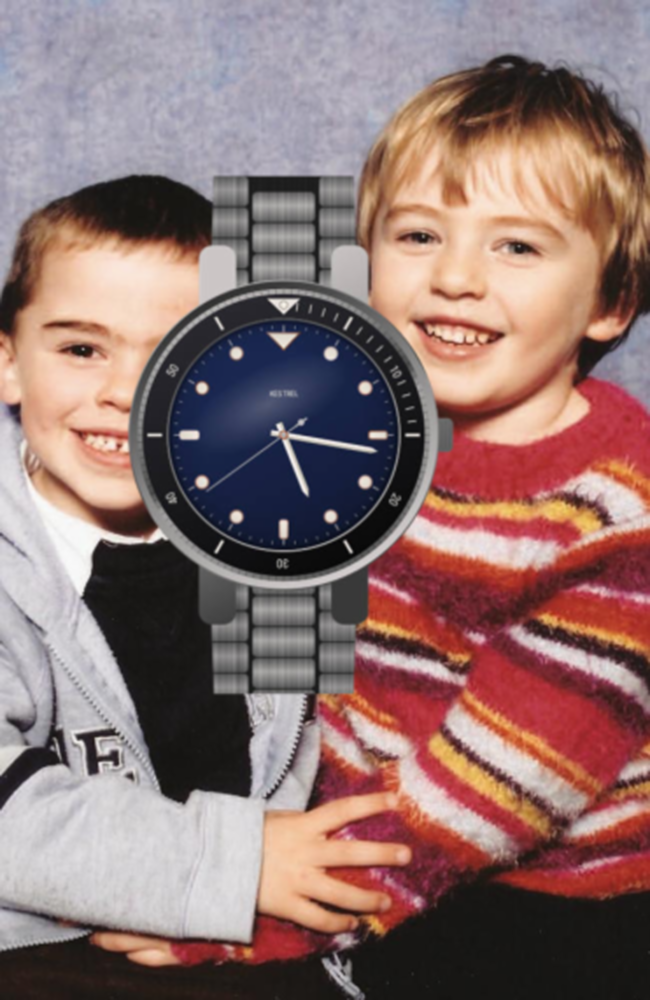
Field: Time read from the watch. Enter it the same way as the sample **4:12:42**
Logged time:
**5:16:39**
